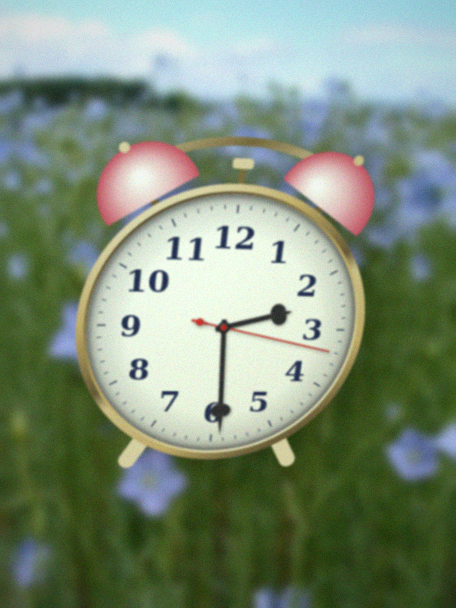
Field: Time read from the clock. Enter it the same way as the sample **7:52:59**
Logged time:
**2:29:17**
